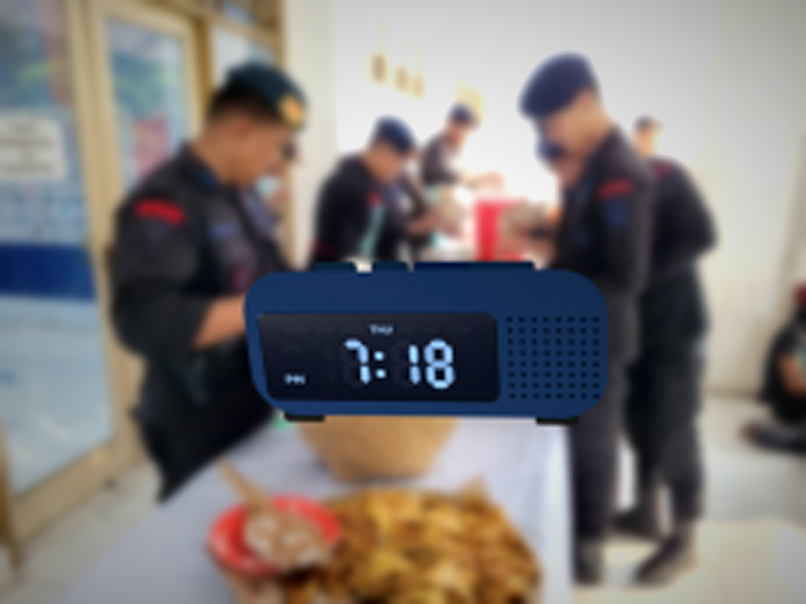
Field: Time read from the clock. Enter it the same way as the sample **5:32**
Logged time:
**7:18**
